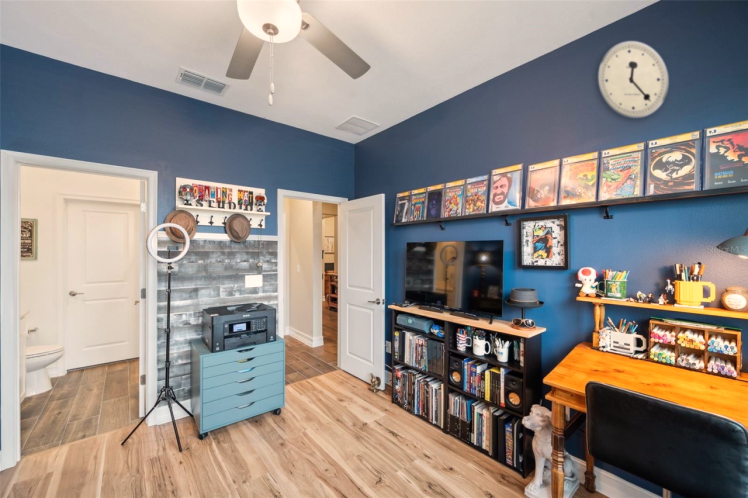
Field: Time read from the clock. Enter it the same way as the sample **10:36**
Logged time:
**12:23**
